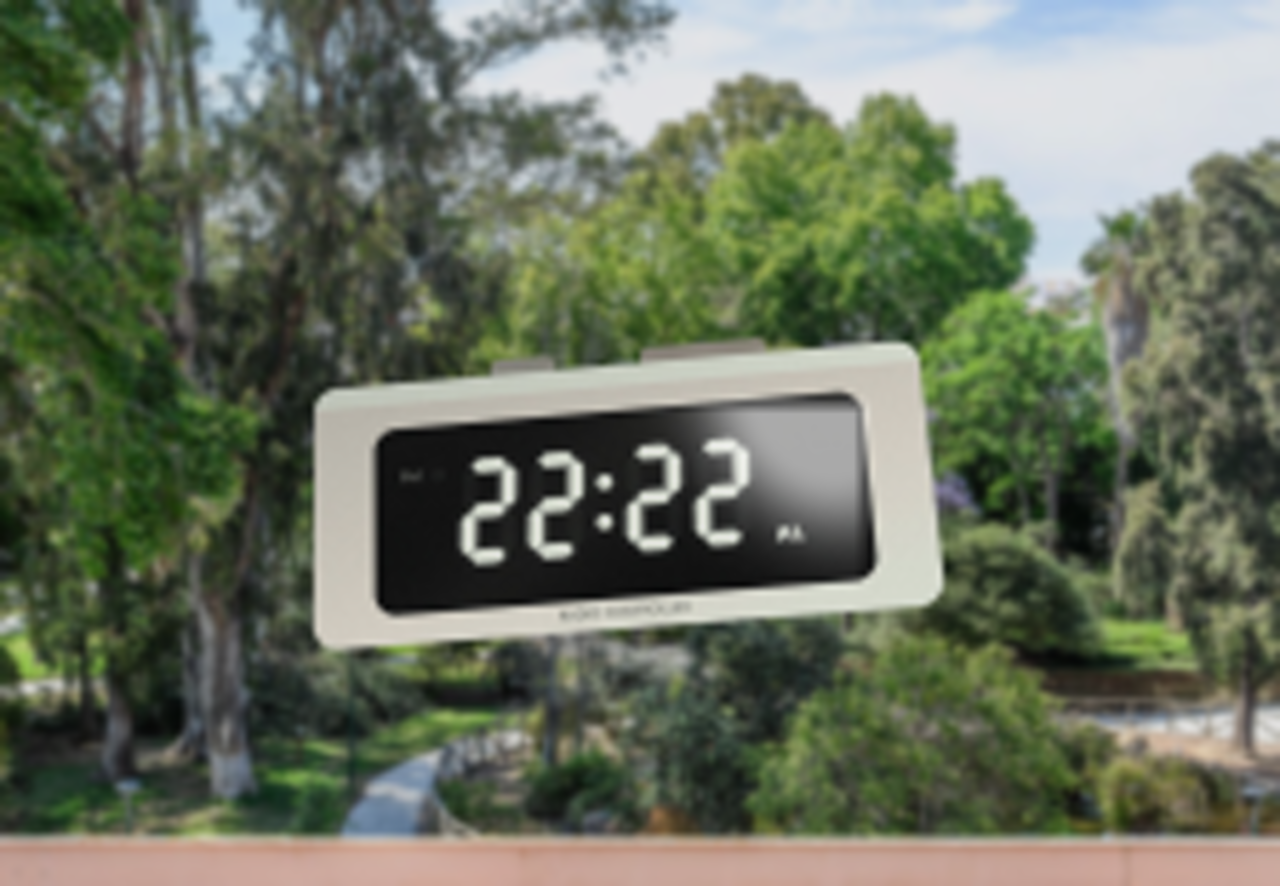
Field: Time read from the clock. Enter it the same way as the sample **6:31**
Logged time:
**22:22**
